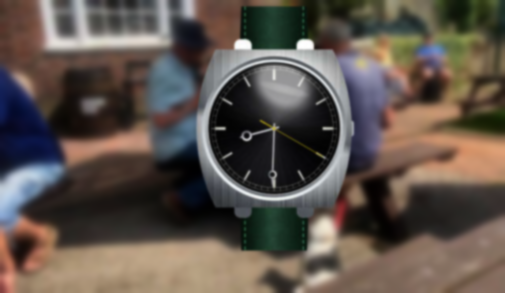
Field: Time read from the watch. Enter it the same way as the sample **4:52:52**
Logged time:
**8:30:20**
